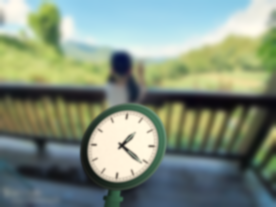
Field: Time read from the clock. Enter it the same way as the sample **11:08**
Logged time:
**1:21**
